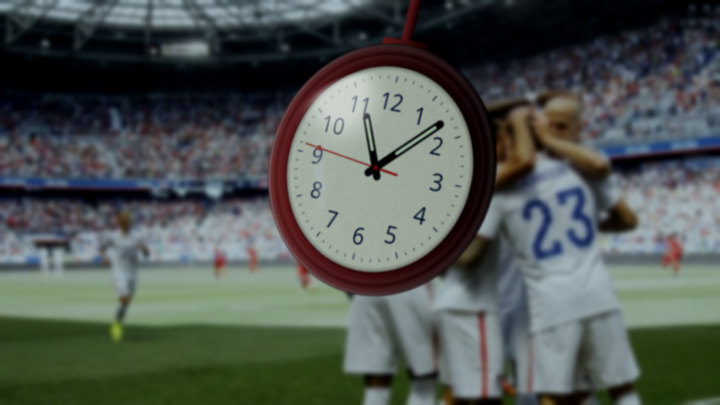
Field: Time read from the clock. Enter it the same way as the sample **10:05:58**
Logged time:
**11:07:46**
